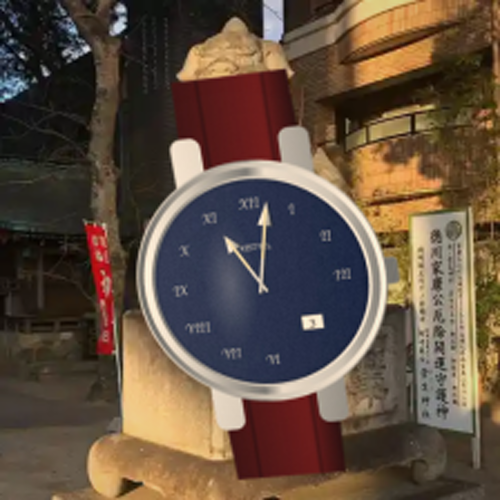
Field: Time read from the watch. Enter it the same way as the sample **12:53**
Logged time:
**11:02**
